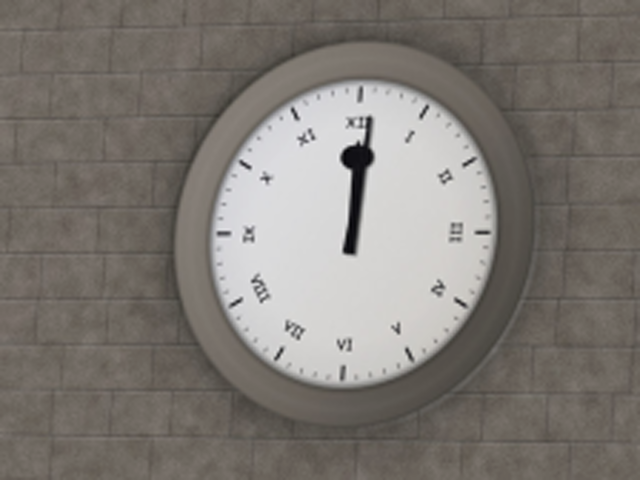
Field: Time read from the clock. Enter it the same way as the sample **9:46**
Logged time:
**12:01**
